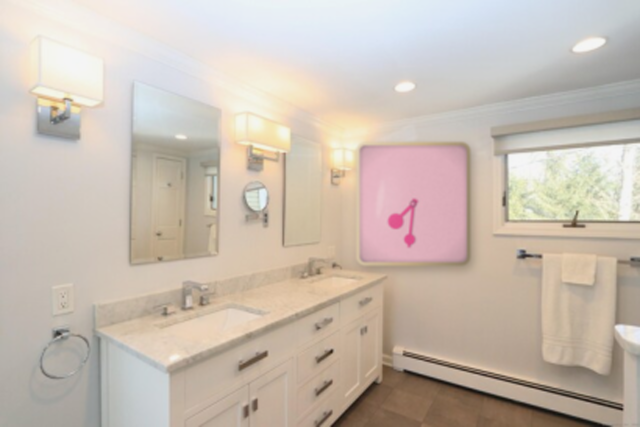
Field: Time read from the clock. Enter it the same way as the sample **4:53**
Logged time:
**7:31**
